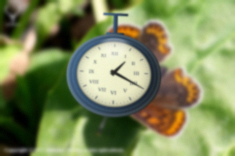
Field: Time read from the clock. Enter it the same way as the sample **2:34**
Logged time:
**1:20**
